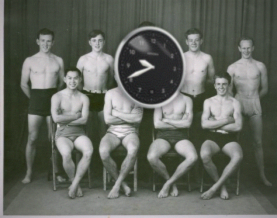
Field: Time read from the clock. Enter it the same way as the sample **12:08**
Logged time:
**9:41**
